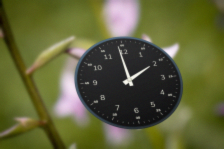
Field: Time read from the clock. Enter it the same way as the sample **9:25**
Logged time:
**1:59**
